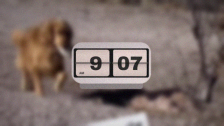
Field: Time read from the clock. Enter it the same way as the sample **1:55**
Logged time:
**9:07**
